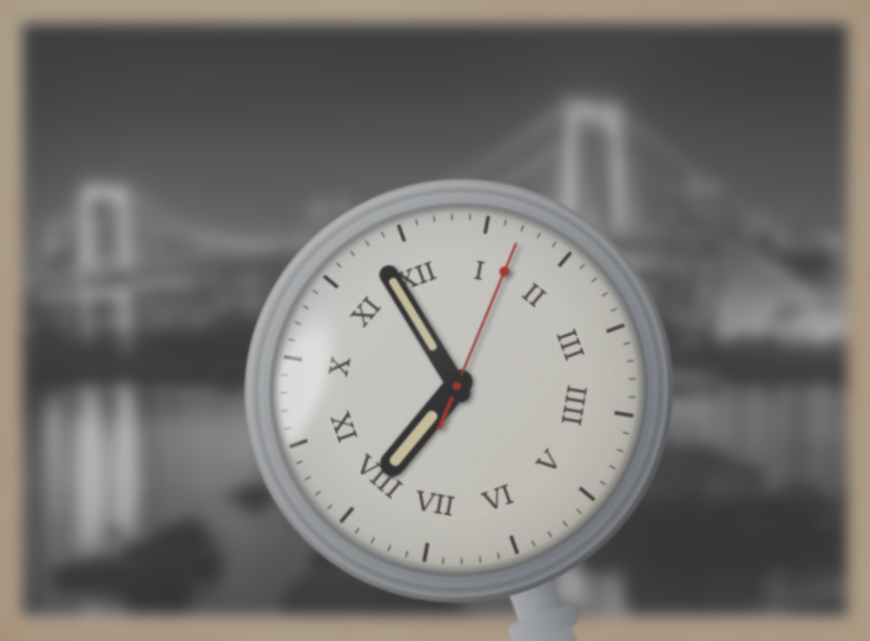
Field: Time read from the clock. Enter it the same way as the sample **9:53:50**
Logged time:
**7:58:07**
